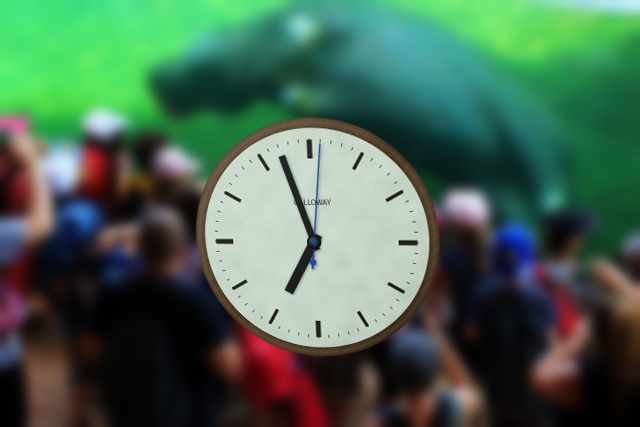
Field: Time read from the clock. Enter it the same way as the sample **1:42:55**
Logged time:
**6:57:01**
